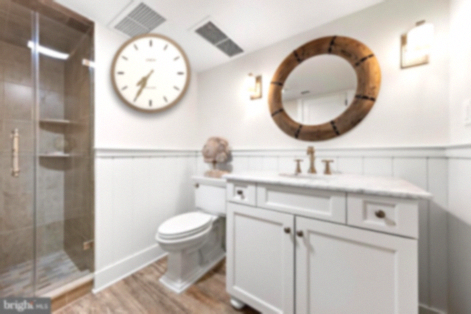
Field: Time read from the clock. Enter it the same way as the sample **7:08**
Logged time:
**7:35**
